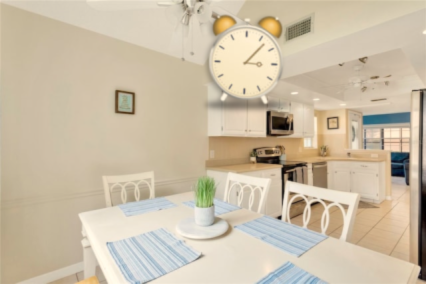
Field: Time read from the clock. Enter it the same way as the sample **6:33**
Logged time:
**3:07**
